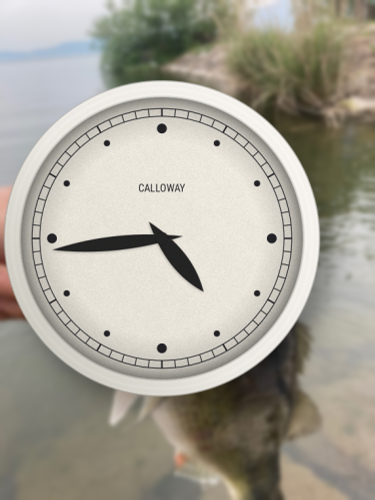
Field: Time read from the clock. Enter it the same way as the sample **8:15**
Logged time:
**4:44**
